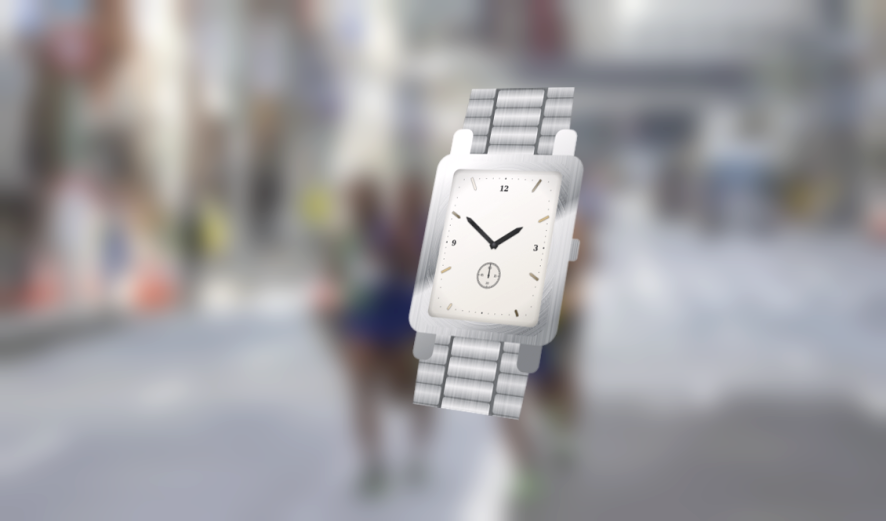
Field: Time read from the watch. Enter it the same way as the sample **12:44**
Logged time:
**1:51**
